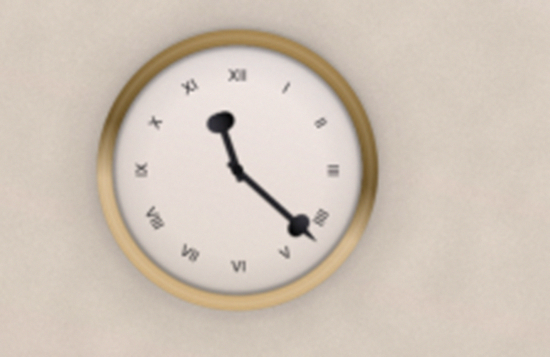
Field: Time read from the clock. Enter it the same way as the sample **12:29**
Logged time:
**11:22**
